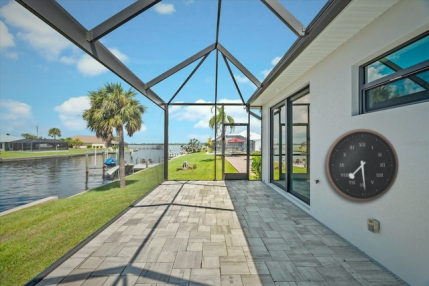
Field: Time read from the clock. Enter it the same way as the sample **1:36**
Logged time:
**7:29**
